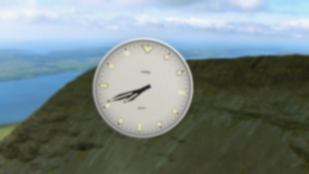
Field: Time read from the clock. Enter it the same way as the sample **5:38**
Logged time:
**7:41**
